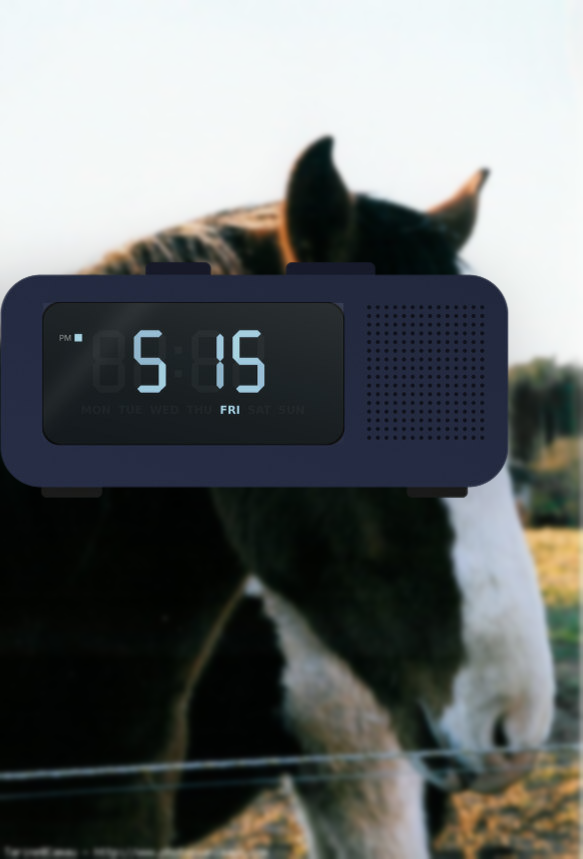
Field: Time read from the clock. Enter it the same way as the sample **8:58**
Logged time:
**5:15**
